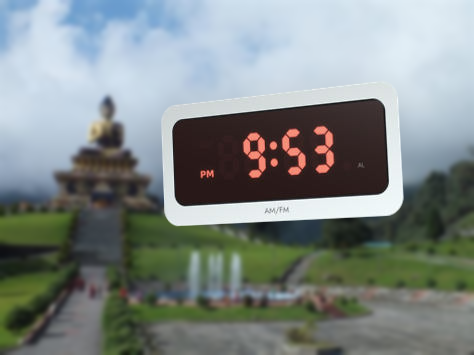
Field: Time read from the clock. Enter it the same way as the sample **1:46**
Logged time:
**9:53**
